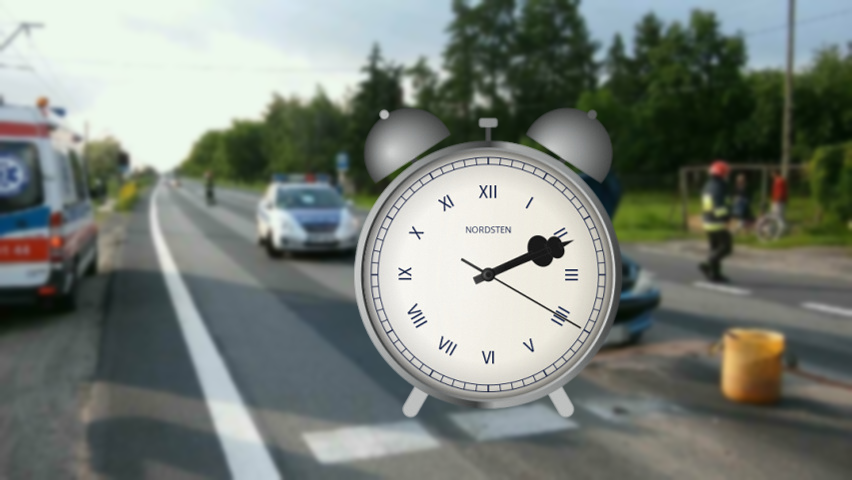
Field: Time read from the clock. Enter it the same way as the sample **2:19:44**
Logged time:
**2:11:20**
